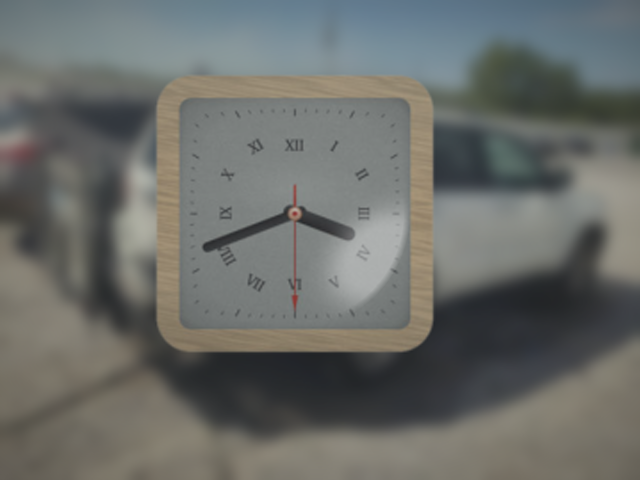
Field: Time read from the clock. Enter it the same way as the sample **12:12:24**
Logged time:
**3:41:30**
